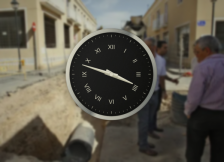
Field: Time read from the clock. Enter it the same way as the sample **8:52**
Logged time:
**3:48**
